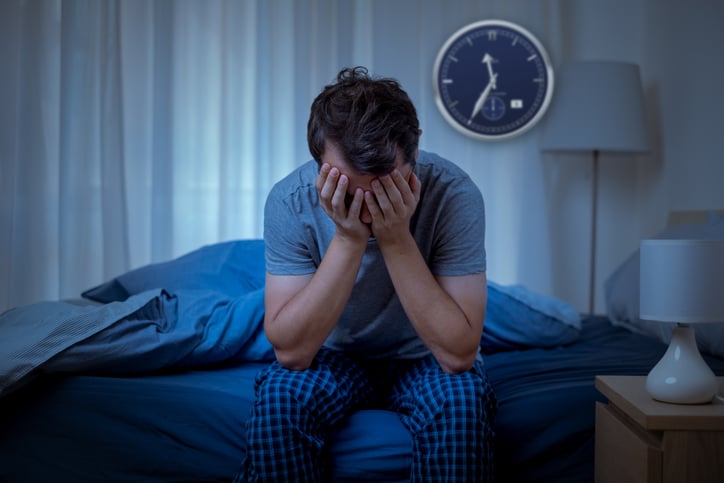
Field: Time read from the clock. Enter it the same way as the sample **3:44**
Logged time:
**11:35**
